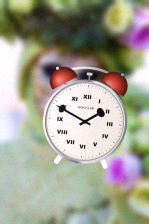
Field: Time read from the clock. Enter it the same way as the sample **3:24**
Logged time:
**1:49**
